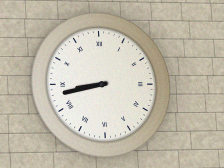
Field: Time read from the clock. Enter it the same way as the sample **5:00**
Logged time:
**8:43**
